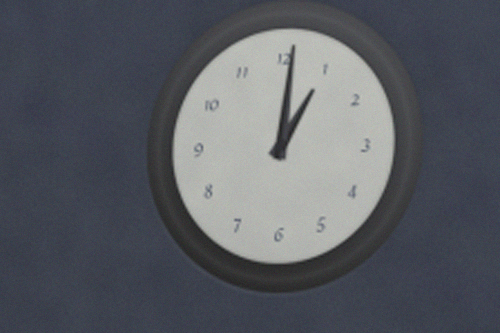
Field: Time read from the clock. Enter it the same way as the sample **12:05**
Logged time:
**1:01**
